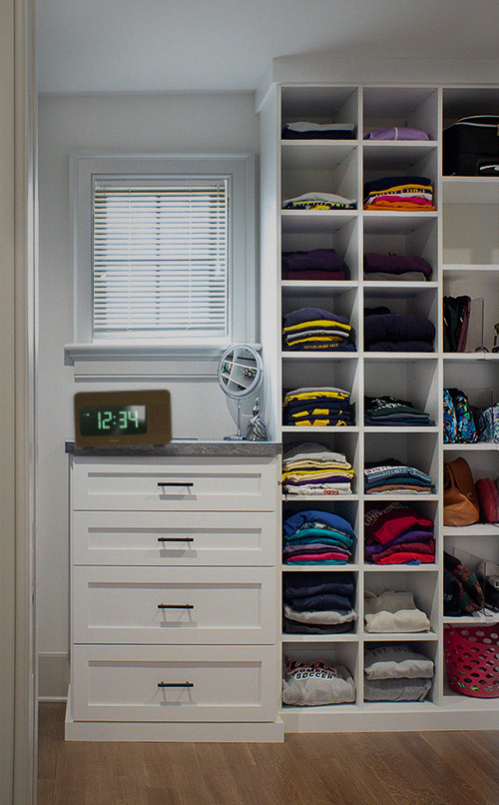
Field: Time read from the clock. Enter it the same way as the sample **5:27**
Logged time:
**12:34**
